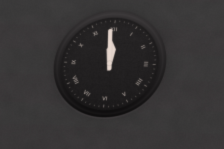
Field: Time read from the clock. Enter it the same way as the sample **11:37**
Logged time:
**11:59**
